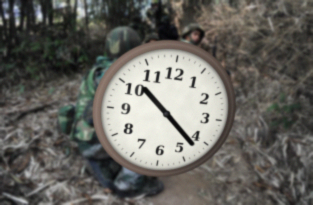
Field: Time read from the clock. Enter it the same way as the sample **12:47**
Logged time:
**10:22**
